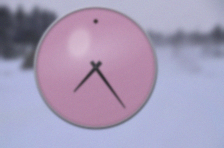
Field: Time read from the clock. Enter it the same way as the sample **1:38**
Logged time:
**7:24**
